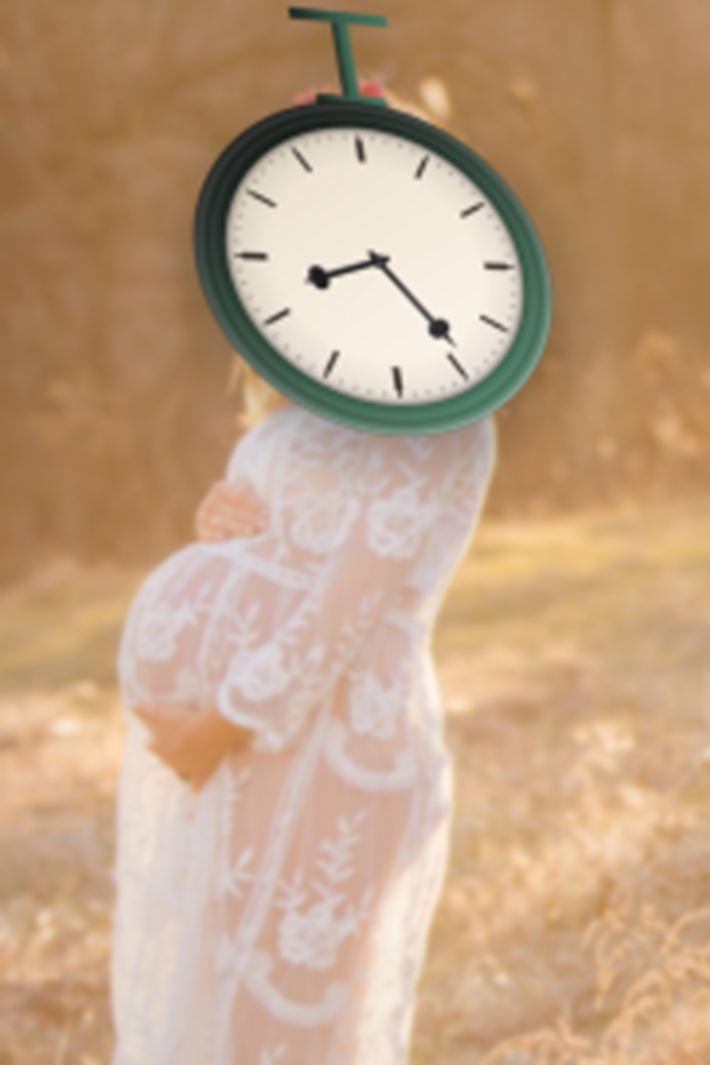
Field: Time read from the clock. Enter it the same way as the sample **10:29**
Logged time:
**8:24**
